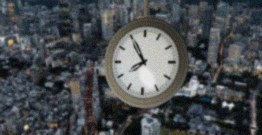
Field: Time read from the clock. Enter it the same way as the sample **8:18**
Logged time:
**7:55**
